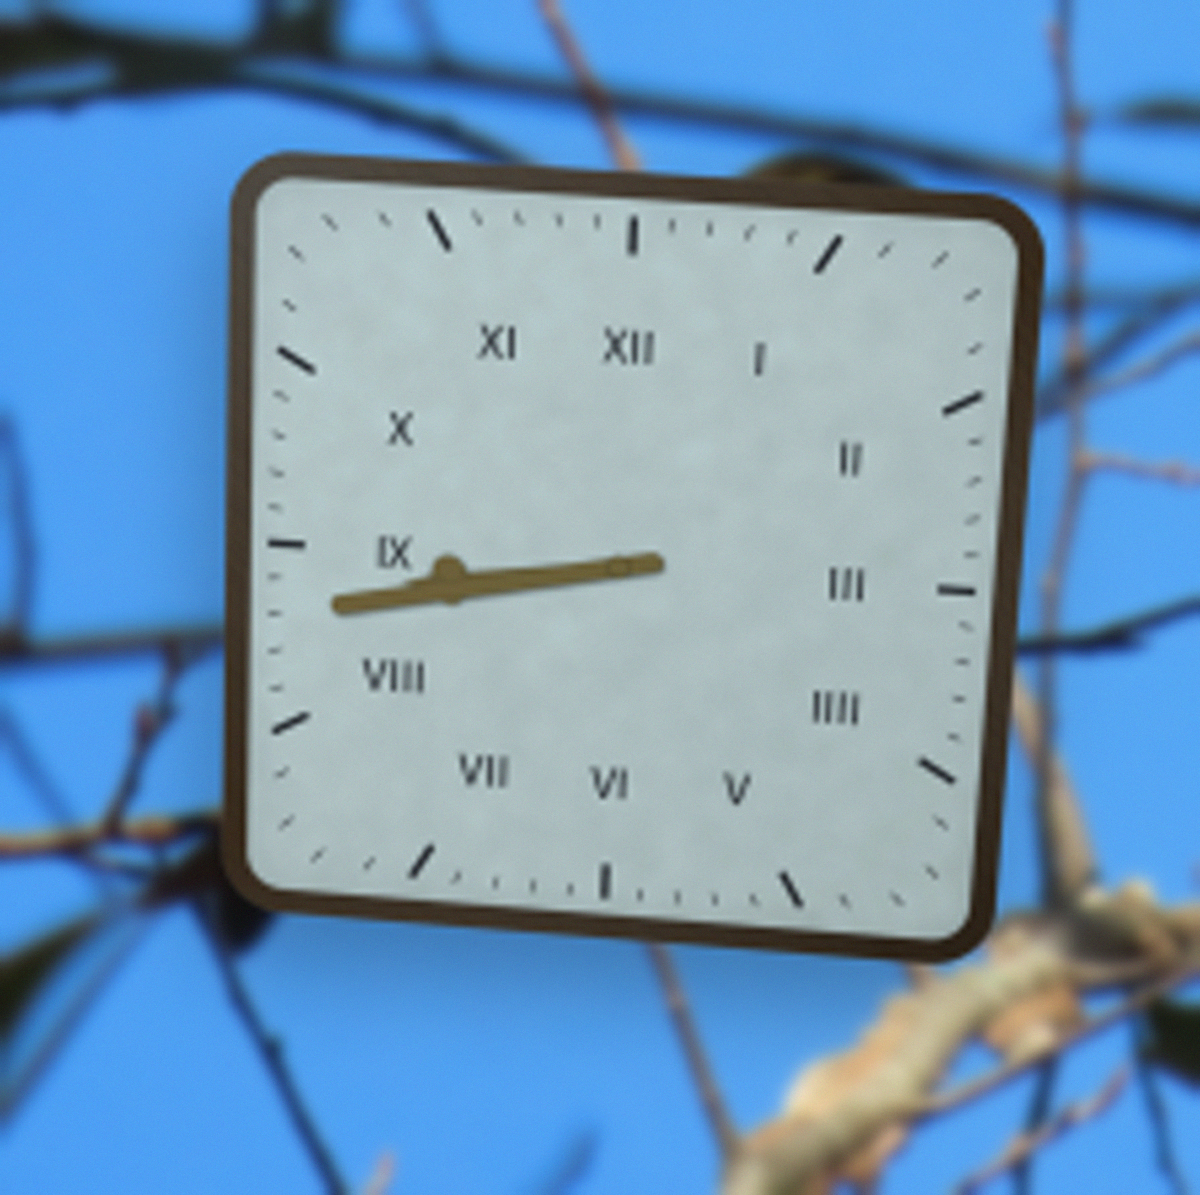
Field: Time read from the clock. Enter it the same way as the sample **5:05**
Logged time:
**8:43**
